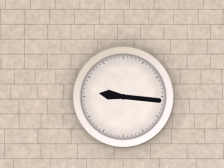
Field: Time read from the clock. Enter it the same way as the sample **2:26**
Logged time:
**9:16**
